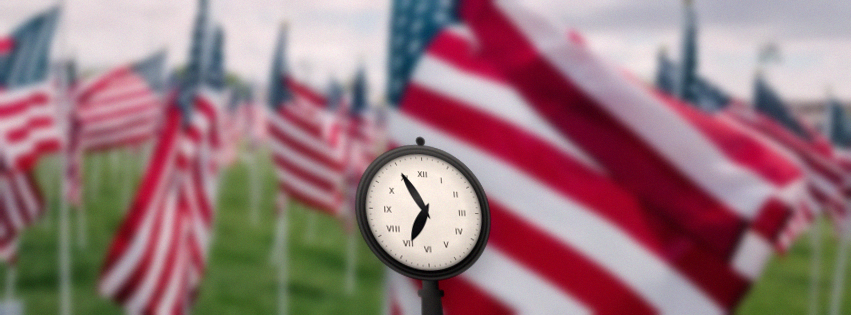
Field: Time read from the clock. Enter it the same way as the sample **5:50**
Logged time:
**6:55**
